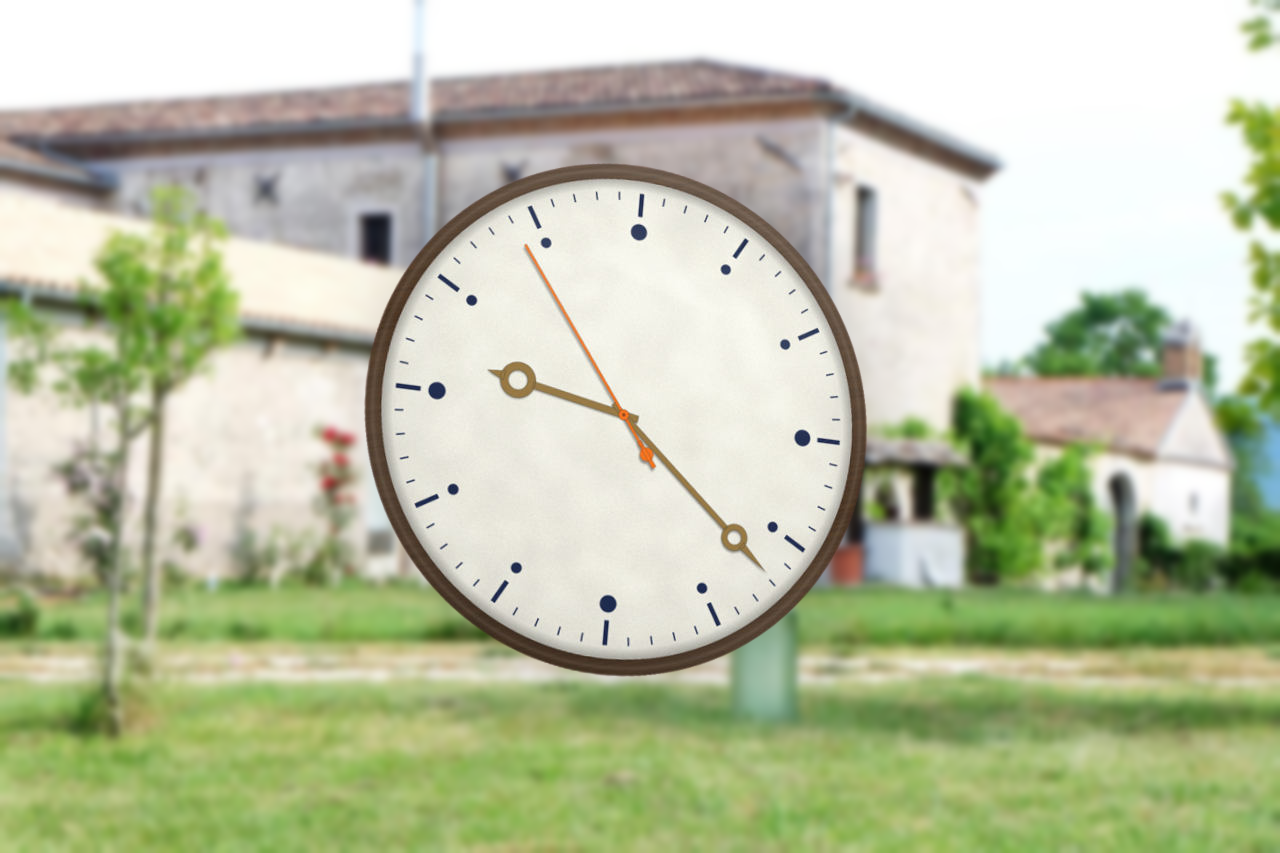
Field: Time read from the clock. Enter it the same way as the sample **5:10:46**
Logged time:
**9:21:54**
